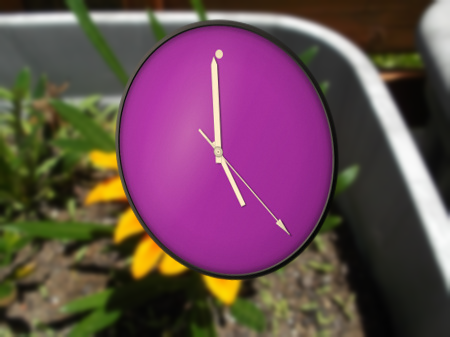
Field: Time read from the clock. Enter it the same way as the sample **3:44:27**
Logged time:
**4:59:22**
